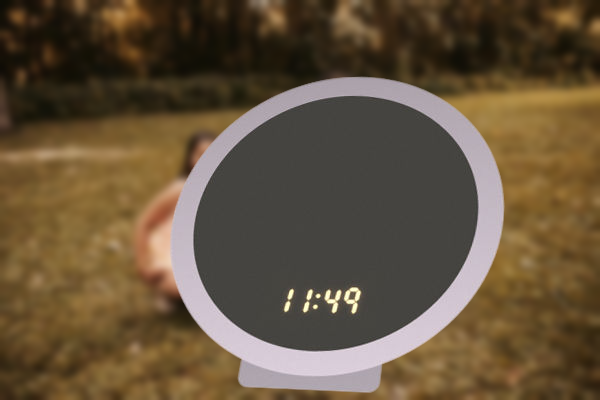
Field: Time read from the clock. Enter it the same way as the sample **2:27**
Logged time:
**11:49**
